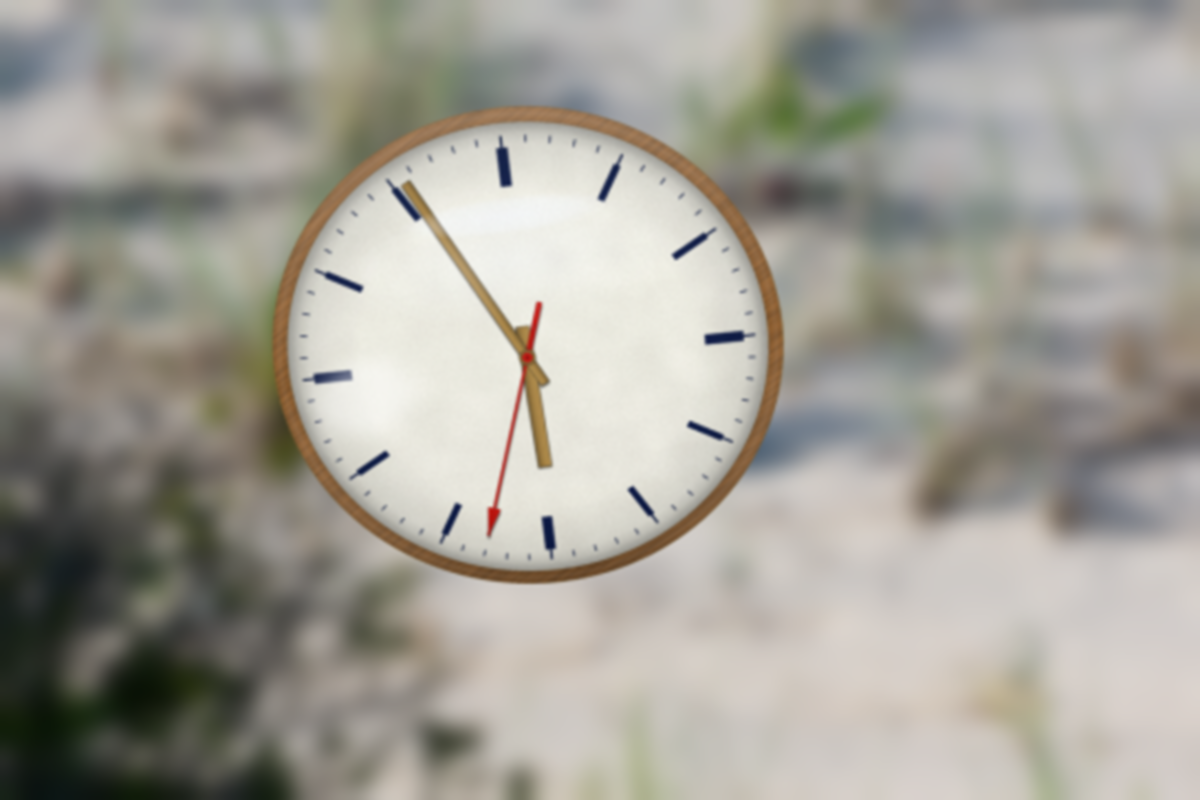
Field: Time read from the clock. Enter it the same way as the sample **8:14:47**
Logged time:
**5:55:33**
